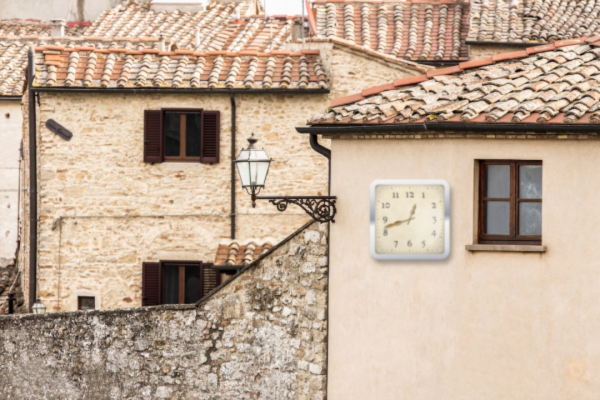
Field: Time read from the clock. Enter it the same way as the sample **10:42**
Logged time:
**12:42**
